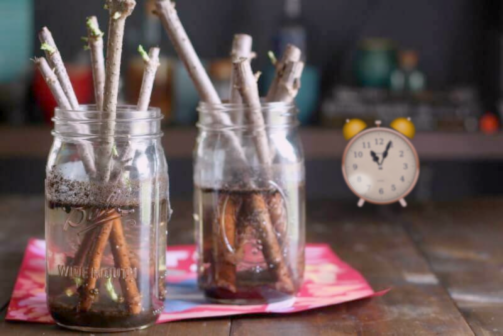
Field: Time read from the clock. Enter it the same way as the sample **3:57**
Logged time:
**11:04**
